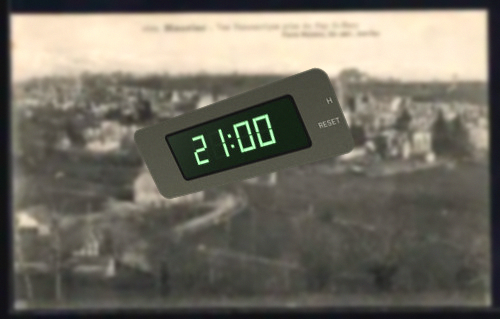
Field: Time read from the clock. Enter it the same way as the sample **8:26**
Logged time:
**21:00**
